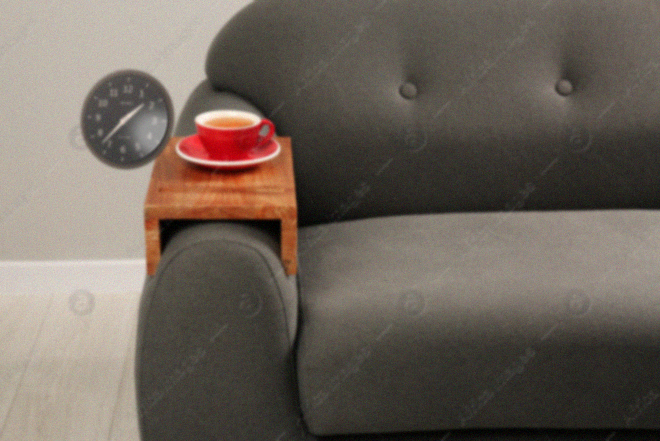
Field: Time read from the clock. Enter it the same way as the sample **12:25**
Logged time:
**1:37**
